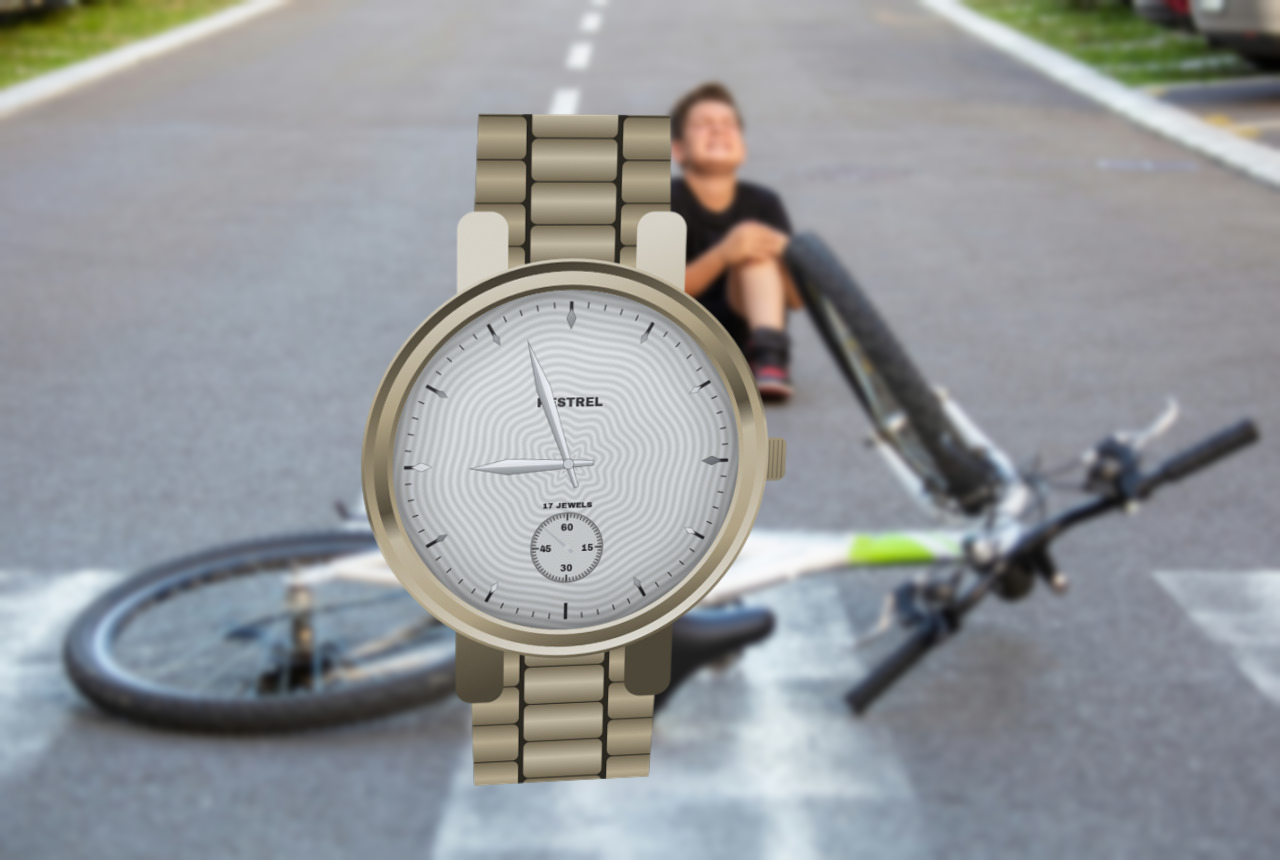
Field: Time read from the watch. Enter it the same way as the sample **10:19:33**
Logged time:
**8:56:52**
